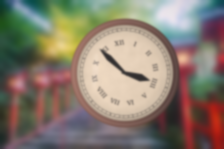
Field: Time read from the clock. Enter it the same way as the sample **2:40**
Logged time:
**3:54**
